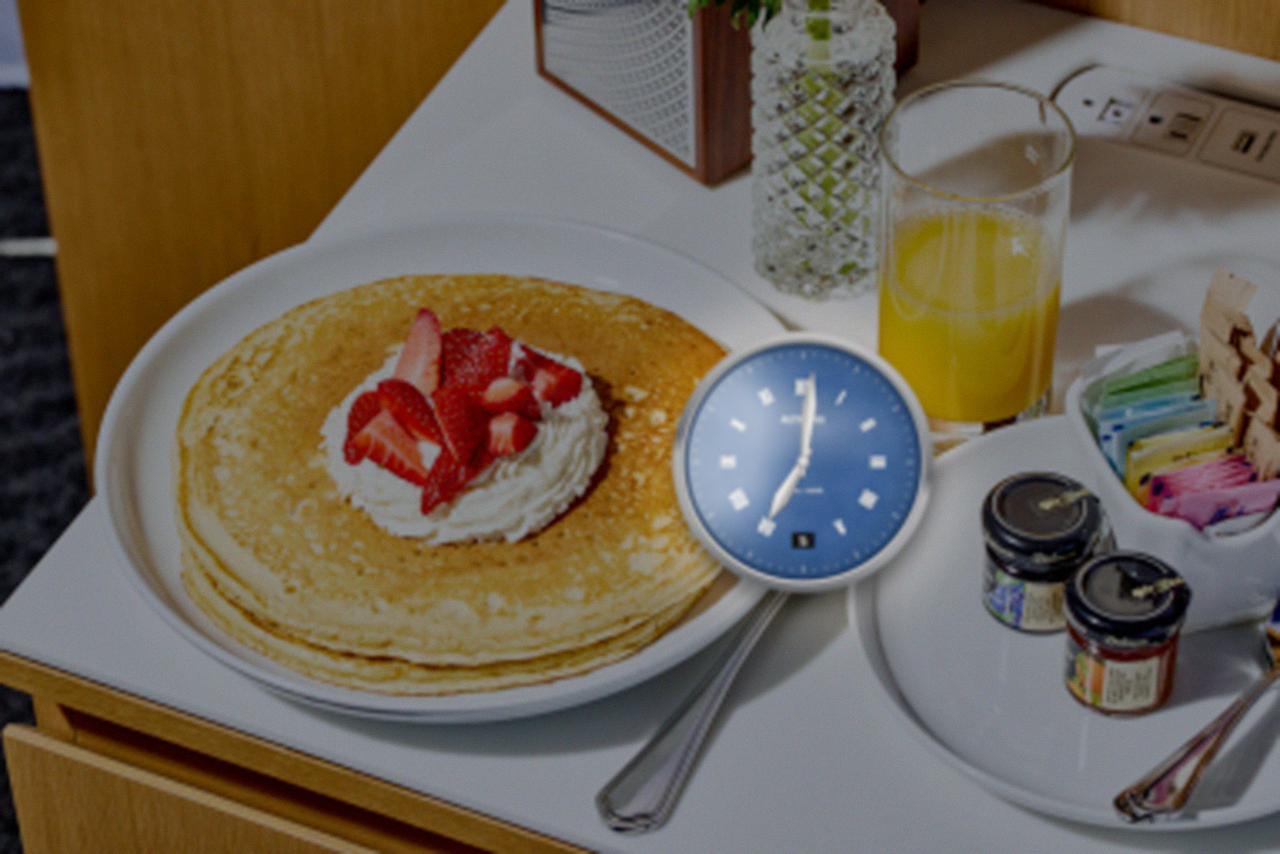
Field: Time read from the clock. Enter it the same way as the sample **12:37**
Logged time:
**7:01**
